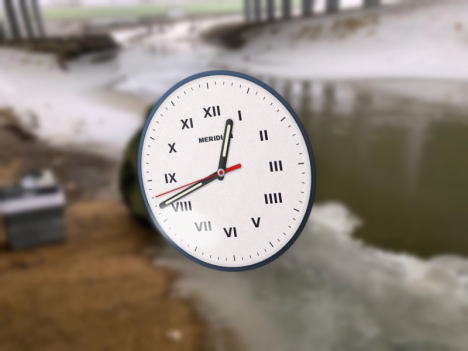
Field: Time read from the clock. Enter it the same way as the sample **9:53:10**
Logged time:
**12:41:43**
